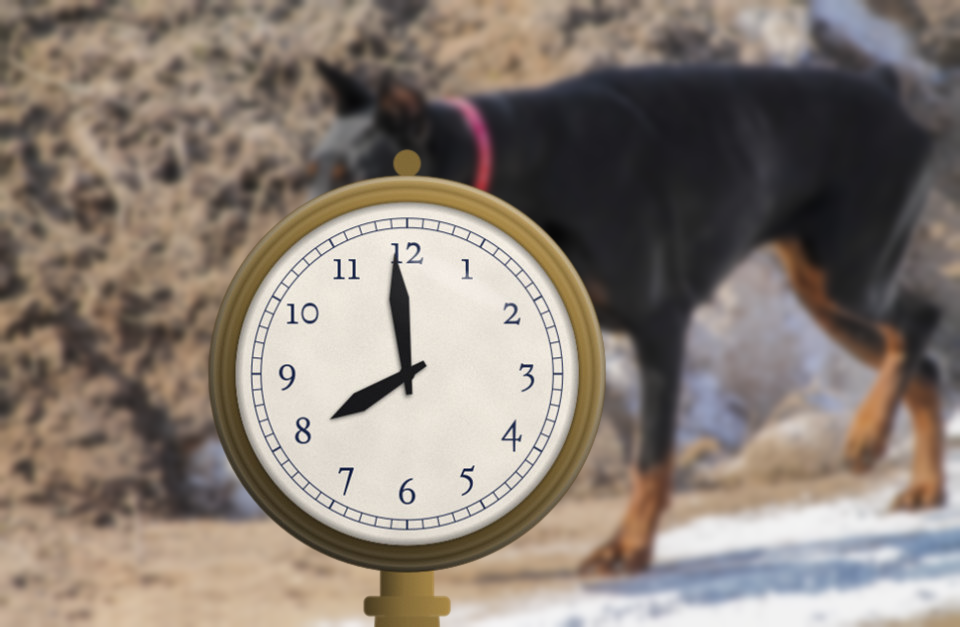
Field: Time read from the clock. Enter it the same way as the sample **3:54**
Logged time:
**7:59**
